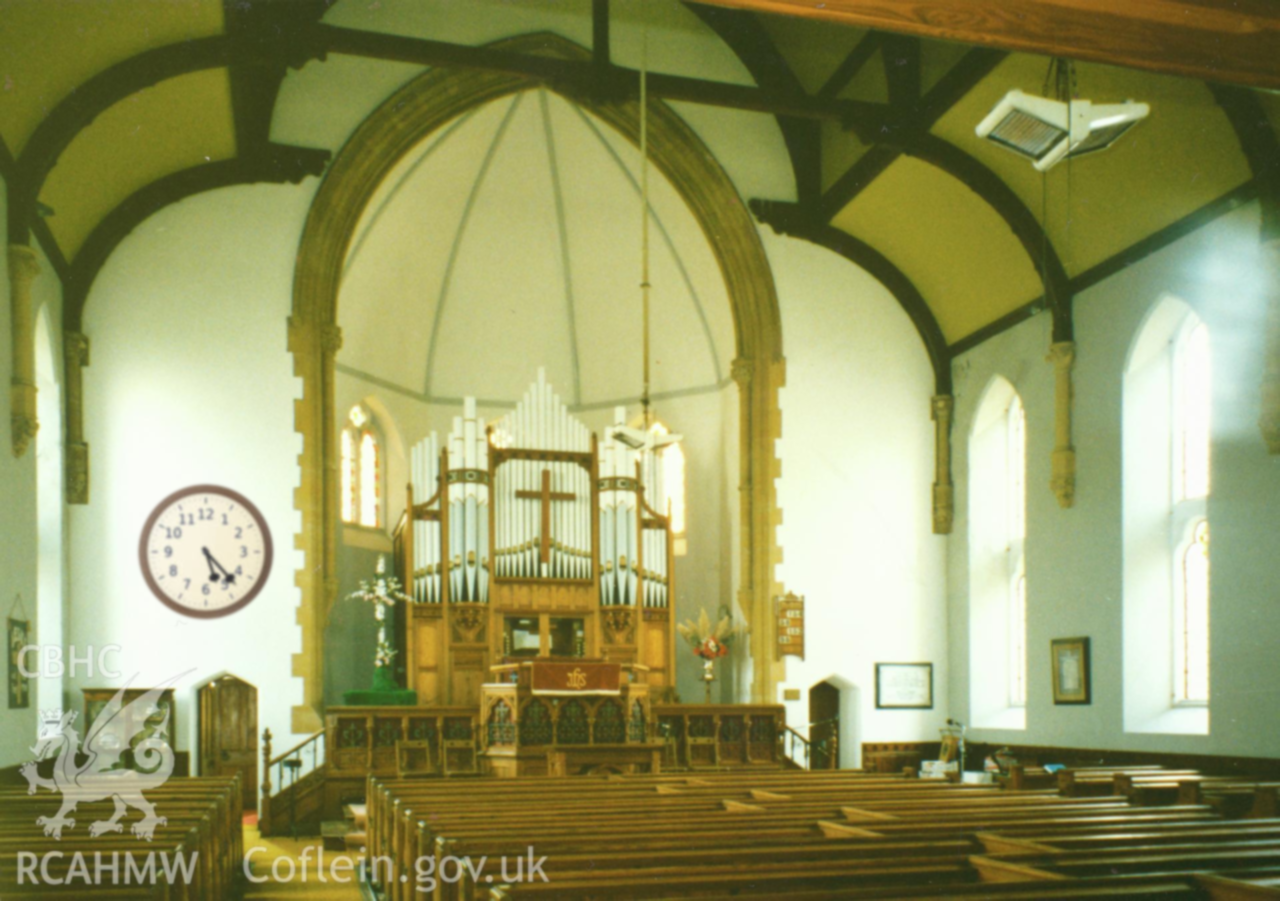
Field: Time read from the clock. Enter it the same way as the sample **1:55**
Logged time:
**5:23**
